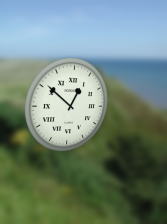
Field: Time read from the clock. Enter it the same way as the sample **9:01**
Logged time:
**12:51**
